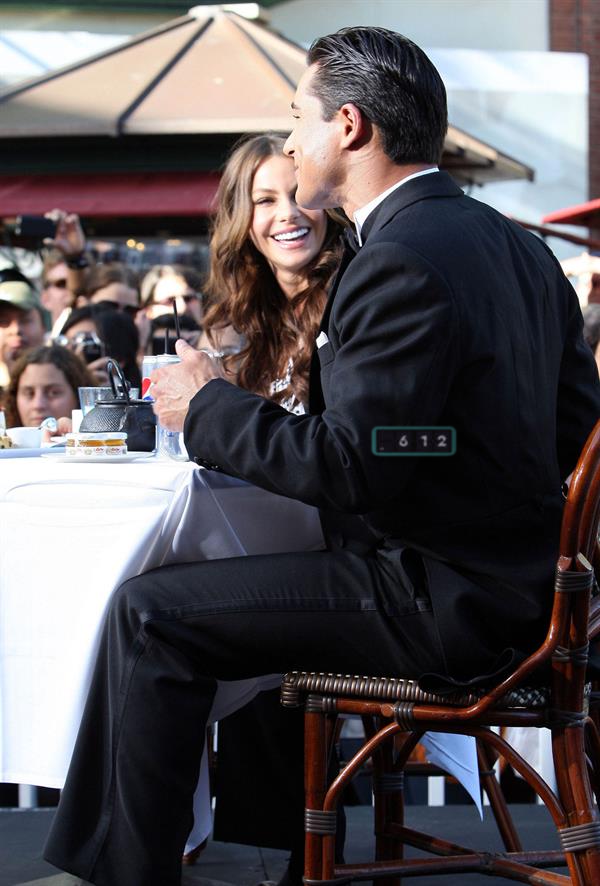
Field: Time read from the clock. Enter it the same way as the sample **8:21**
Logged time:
**6:12**
